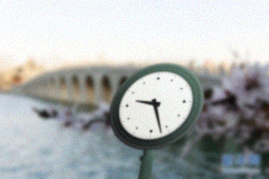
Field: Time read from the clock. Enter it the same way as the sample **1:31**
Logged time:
**9:27**
